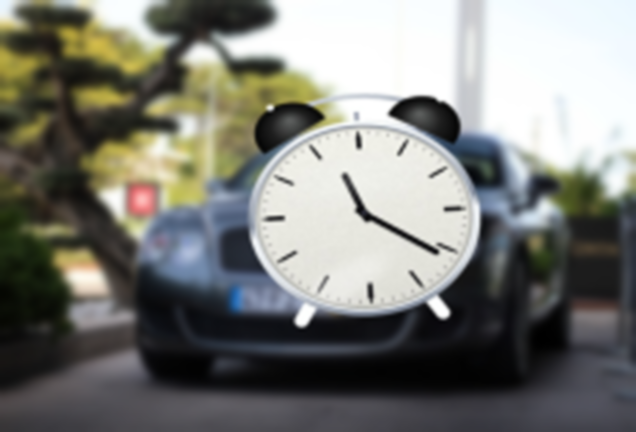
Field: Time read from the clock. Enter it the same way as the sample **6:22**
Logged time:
**11:21**
